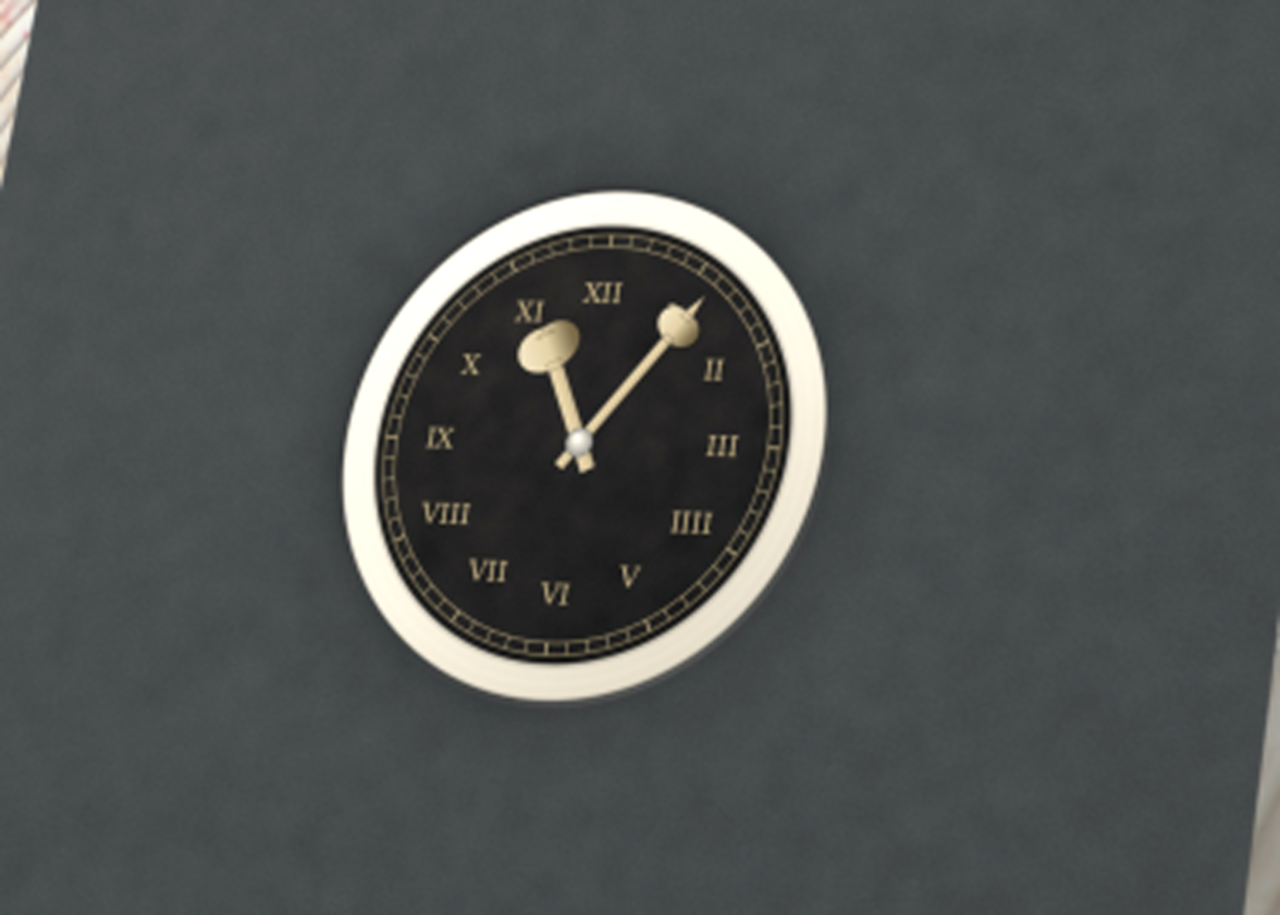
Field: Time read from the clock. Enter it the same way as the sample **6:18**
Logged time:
**11:06**
